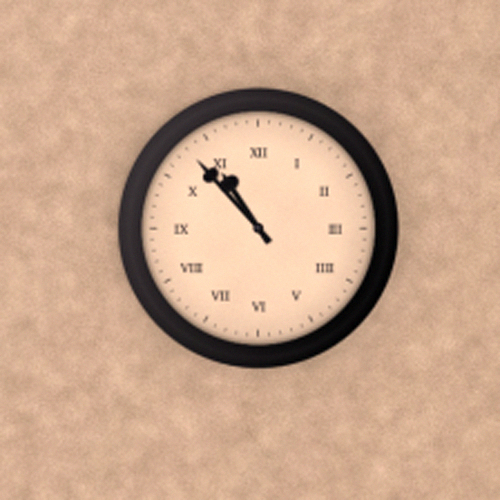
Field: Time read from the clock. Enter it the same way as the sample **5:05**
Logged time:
**10:53**
